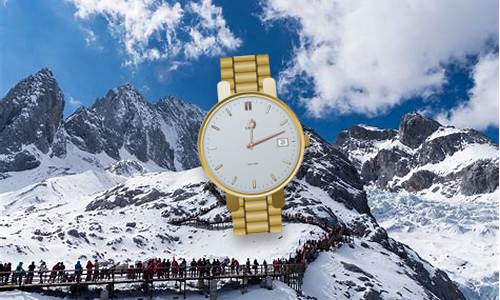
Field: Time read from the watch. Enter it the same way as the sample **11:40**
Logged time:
**12:12**
